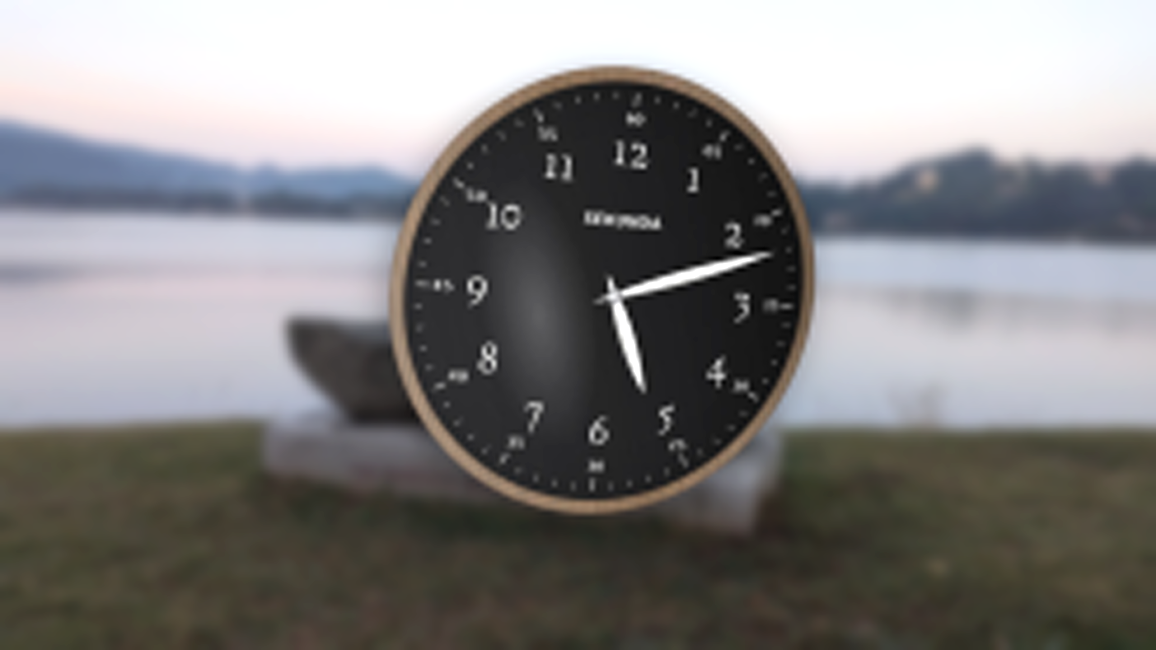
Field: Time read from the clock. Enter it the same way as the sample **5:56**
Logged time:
**5:12**
